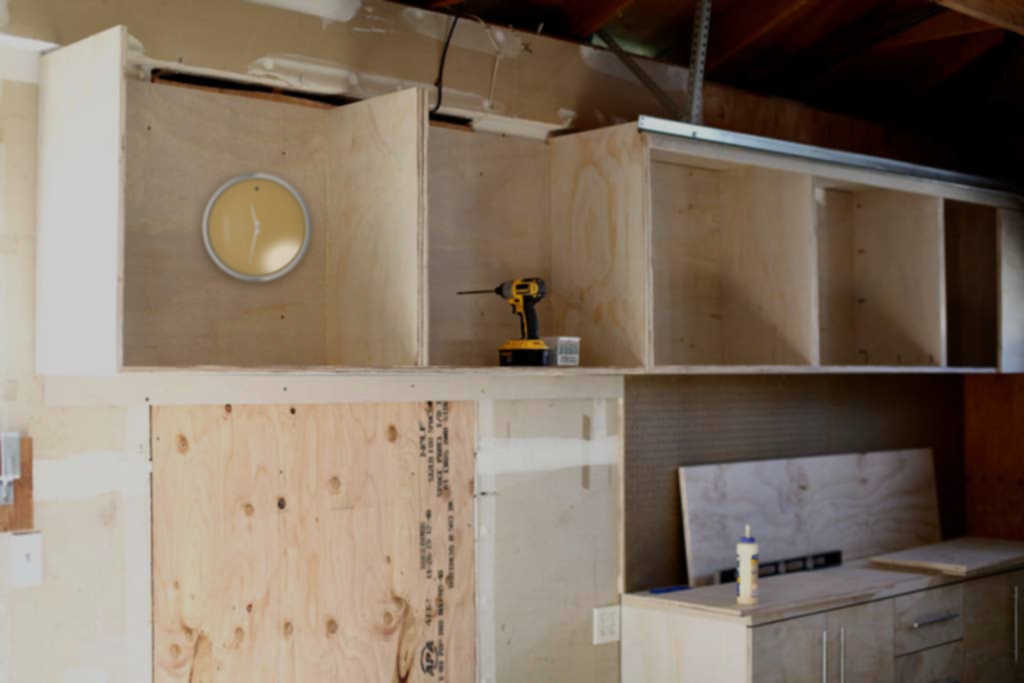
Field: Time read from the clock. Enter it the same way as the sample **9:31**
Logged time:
**11:32**
